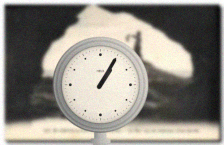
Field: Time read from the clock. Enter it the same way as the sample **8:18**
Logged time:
**1:05**
